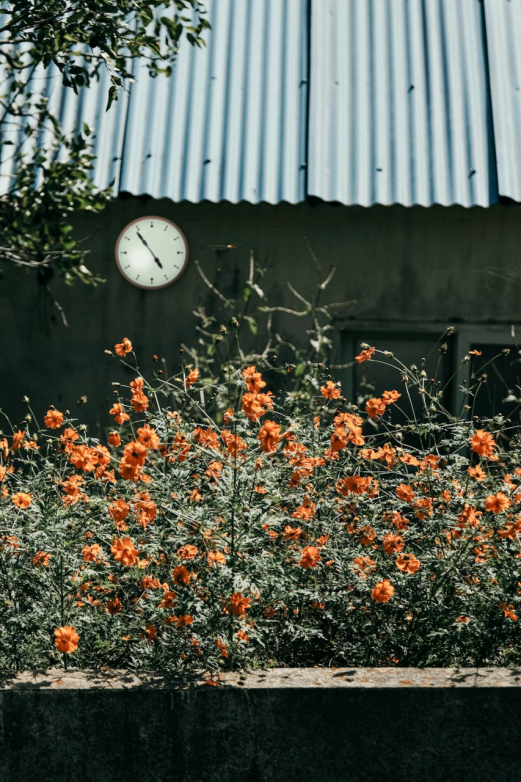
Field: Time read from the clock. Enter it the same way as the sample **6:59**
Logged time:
**4:54**
